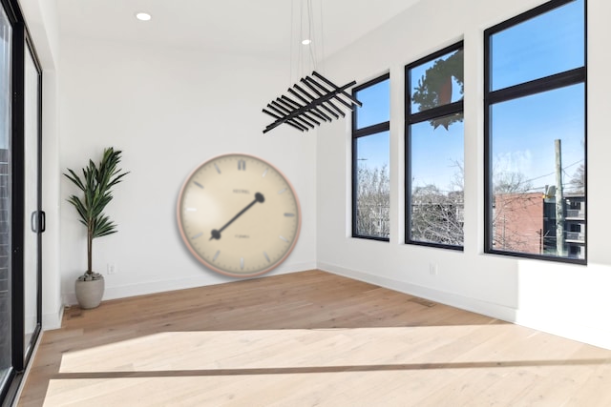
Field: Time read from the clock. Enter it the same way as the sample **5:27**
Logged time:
**1:38**
